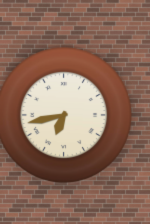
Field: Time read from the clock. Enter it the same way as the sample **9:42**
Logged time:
**6:43**
